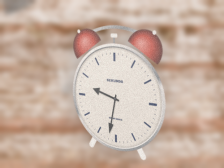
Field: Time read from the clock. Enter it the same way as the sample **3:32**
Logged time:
**9:32**
